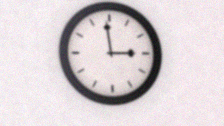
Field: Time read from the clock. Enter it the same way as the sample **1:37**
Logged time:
**2:59**
